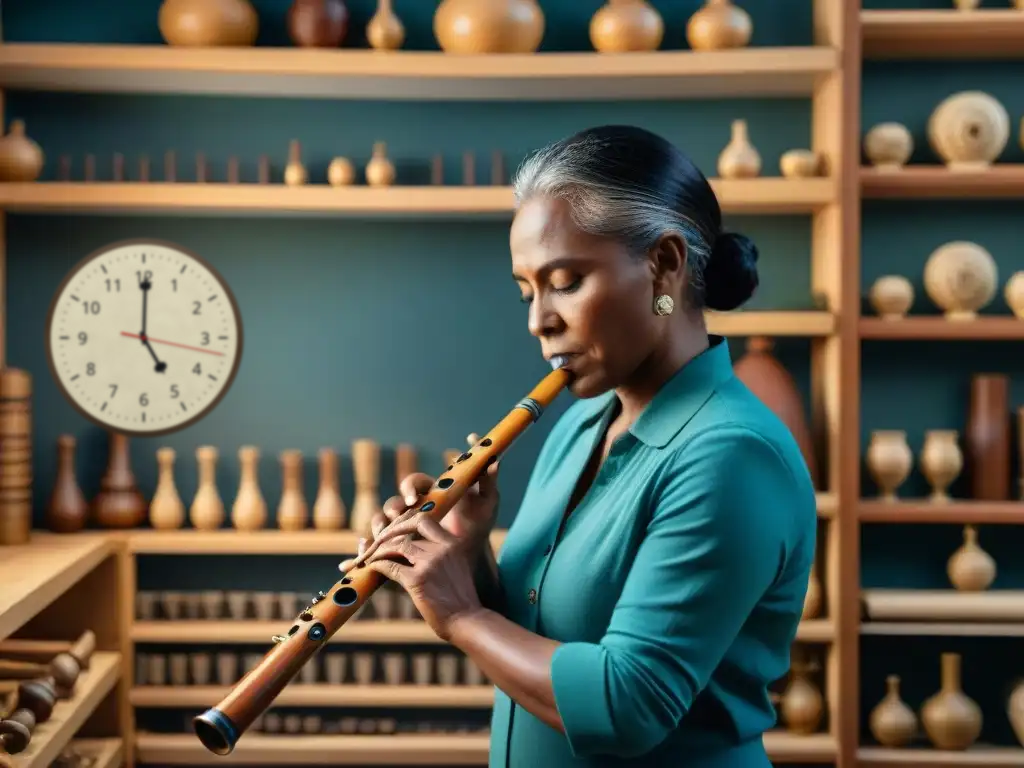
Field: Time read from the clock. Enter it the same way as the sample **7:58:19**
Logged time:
**5:00:17**
